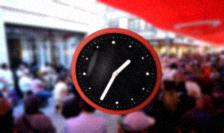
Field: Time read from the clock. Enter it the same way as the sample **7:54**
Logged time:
**1:35**
